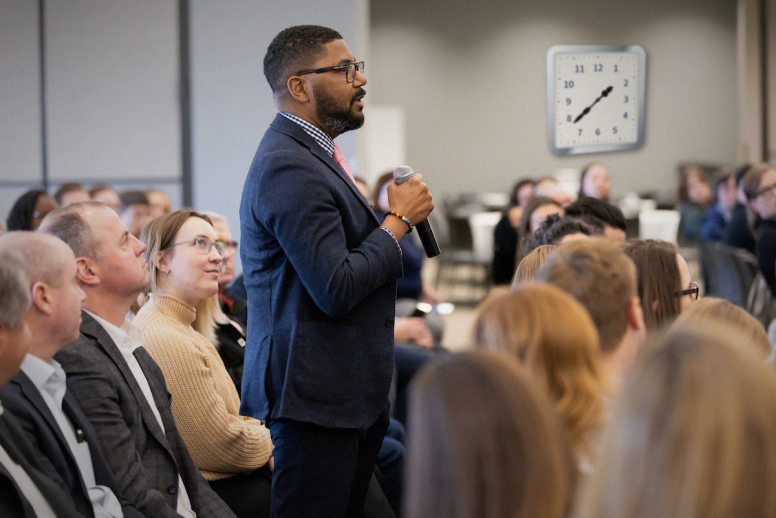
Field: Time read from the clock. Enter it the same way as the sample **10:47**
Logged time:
**1:38**
